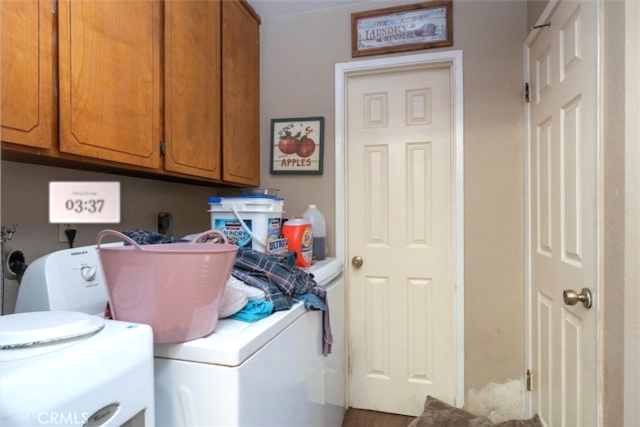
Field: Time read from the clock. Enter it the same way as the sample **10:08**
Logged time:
**3:37**
